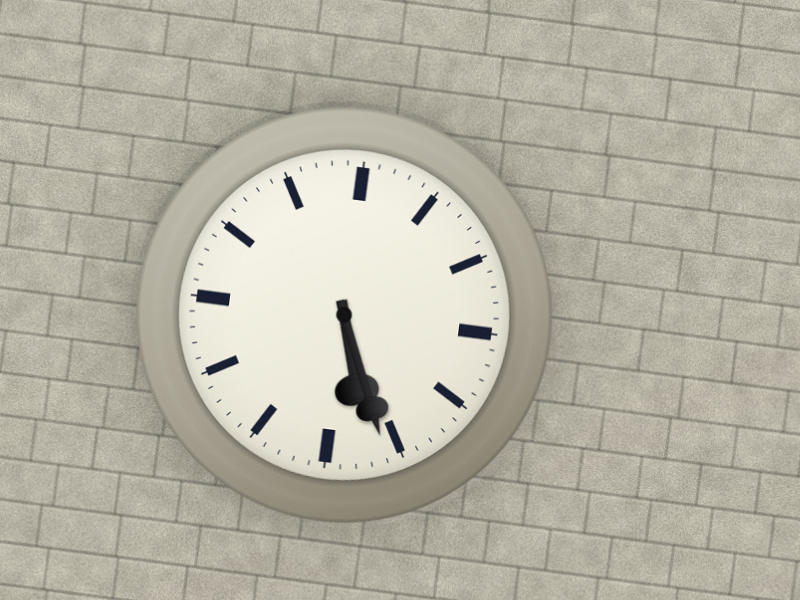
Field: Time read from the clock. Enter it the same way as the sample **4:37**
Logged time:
**5:26**
